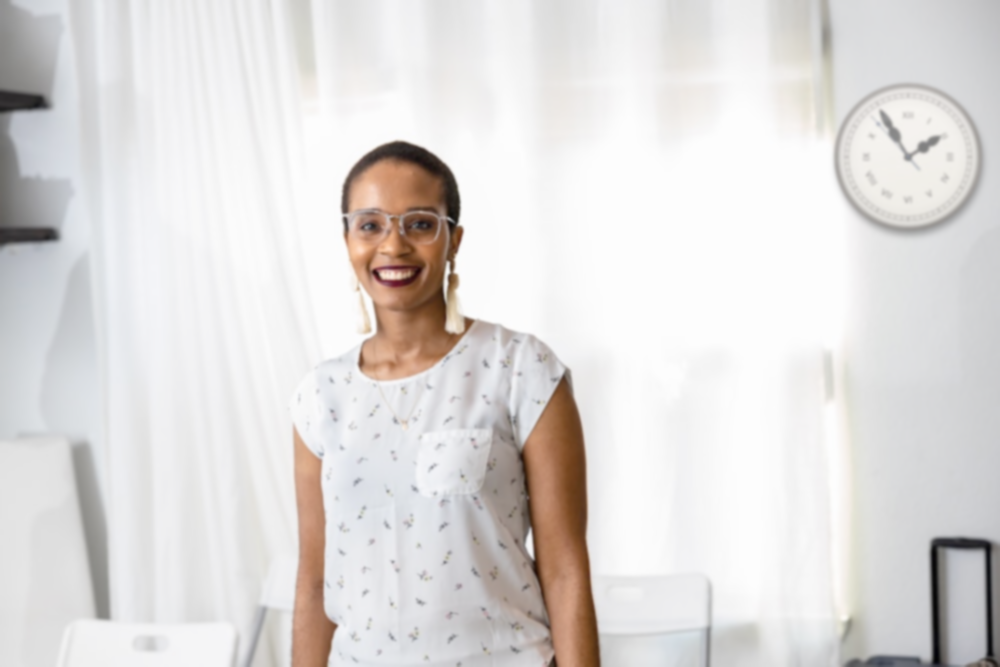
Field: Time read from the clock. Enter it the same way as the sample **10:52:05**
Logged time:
**1:54:53**
